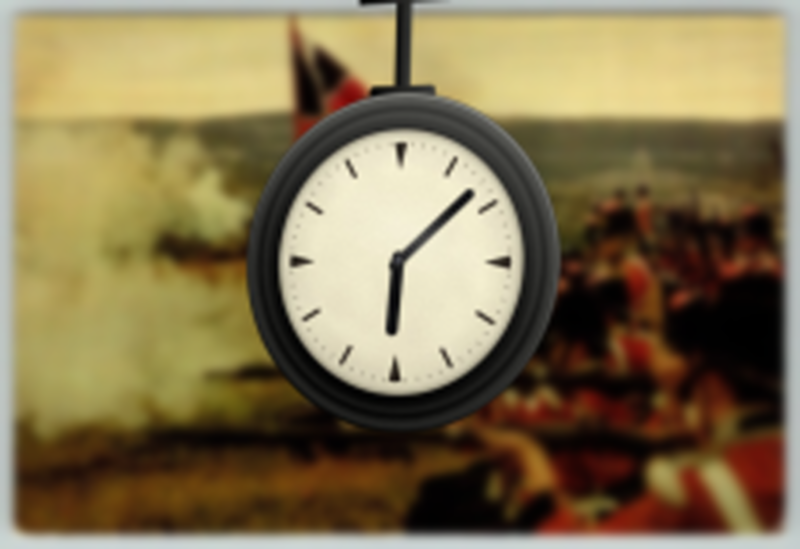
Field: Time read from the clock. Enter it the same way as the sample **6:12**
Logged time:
**6:08**
